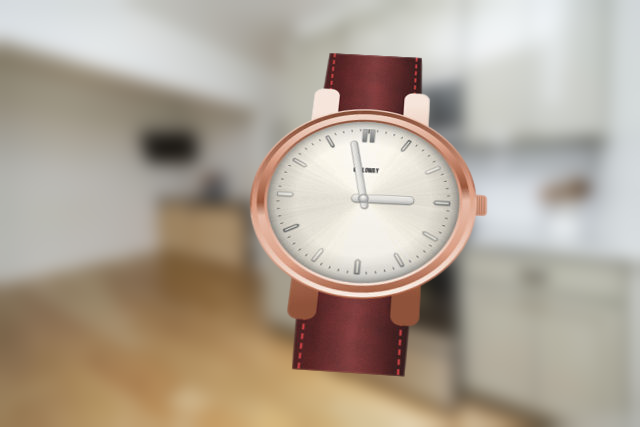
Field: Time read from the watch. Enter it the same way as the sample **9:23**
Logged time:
**2:58**
